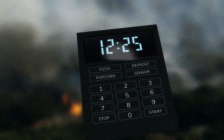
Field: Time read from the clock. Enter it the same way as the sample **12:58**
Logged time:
**12:25**
